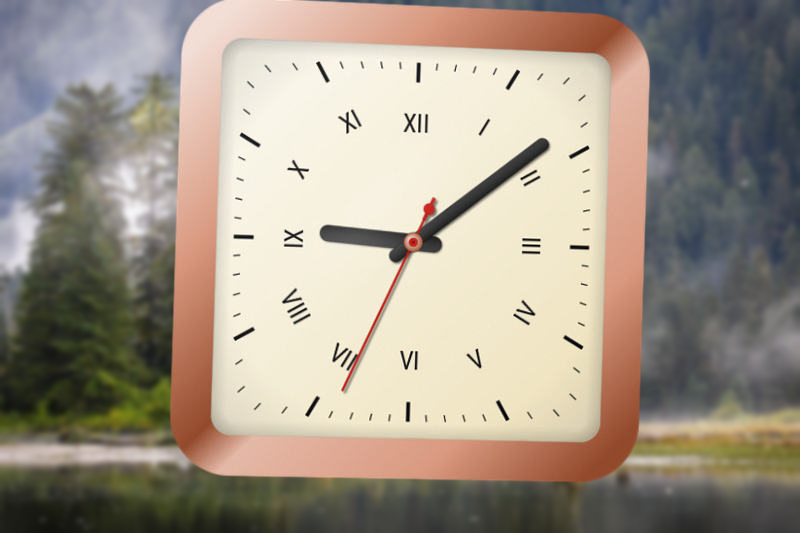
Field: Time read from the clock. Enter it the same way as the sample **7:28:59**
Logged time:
**9:08:34**
